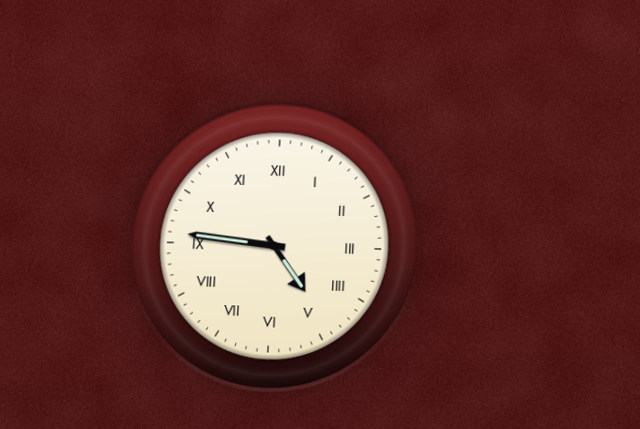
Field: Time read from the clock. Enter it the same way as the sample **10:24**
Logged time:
**4:46**
